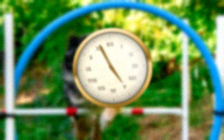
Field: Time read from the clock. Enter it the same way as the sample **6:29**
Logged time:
**4:56**
